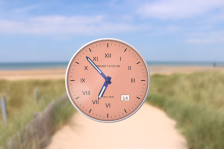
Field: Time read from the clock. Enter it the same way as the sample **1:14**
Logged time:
**6:53**
